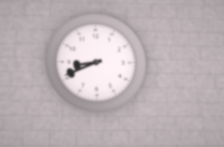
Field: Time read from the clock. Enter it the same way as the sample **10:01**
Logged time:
**8:41**
